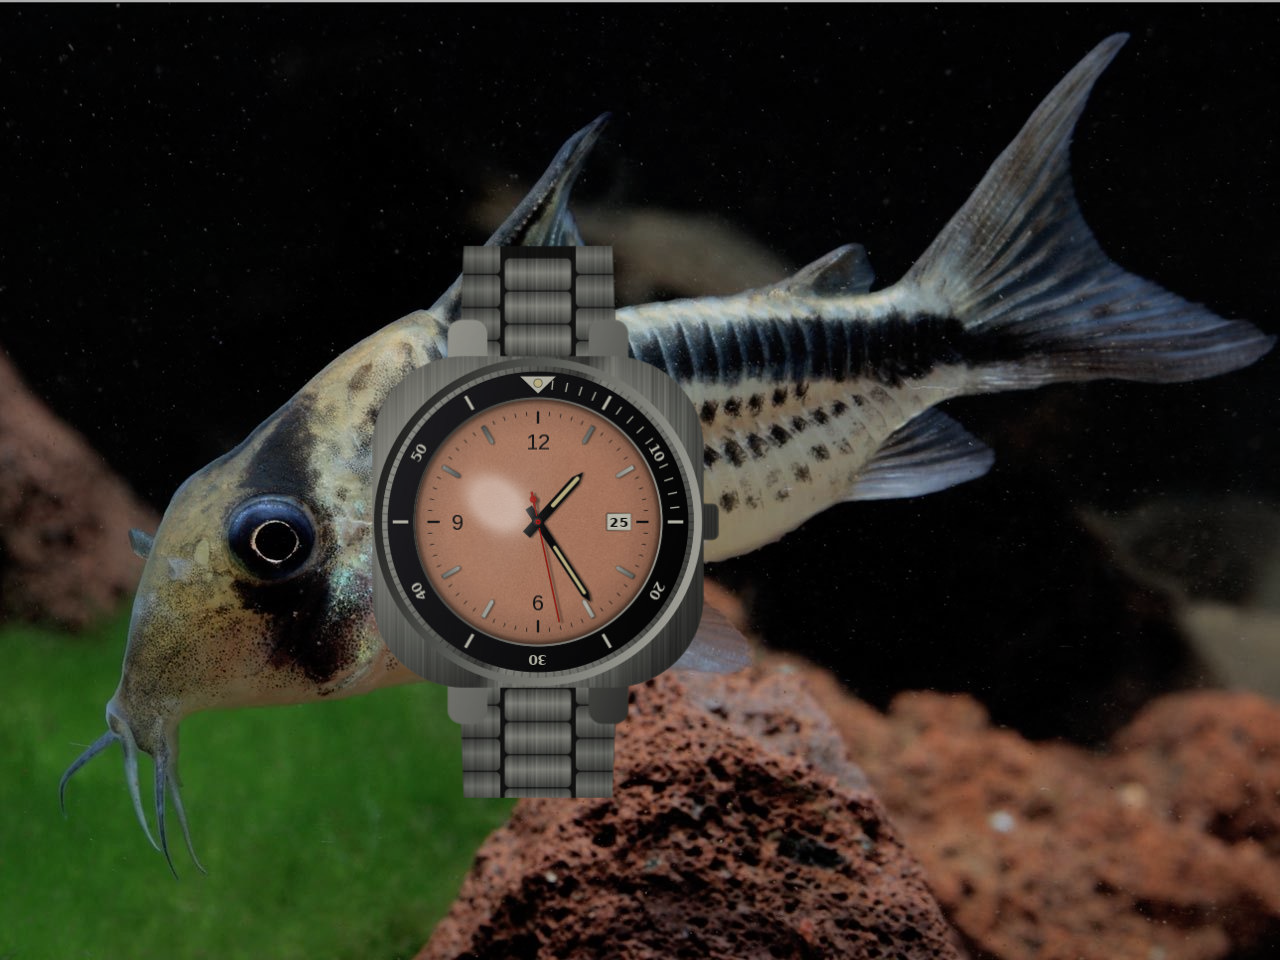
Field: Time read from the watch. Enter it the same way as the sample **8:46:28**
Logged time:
**1:24:28**
